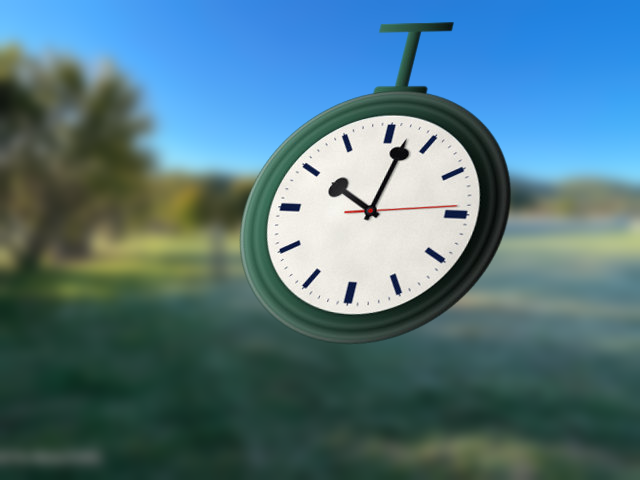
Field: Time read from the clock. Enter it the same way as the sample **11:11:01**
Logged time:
**10:02:14**
